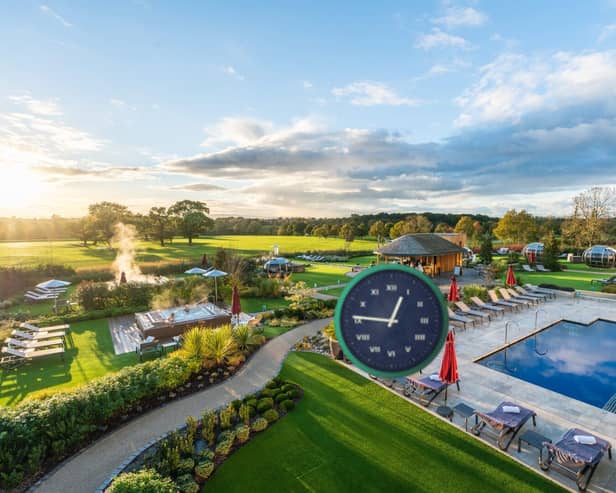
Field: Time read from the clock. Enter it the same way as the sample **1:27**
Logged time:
**12:46**
